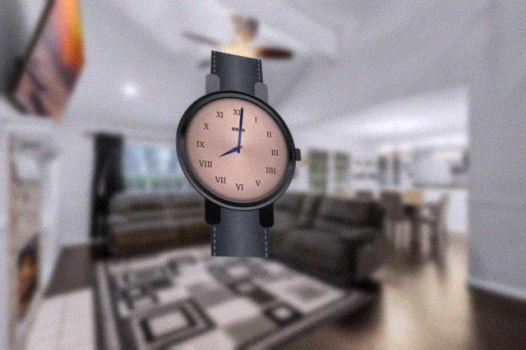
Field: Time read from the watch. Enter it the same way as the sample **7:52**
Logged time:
**8:01**
